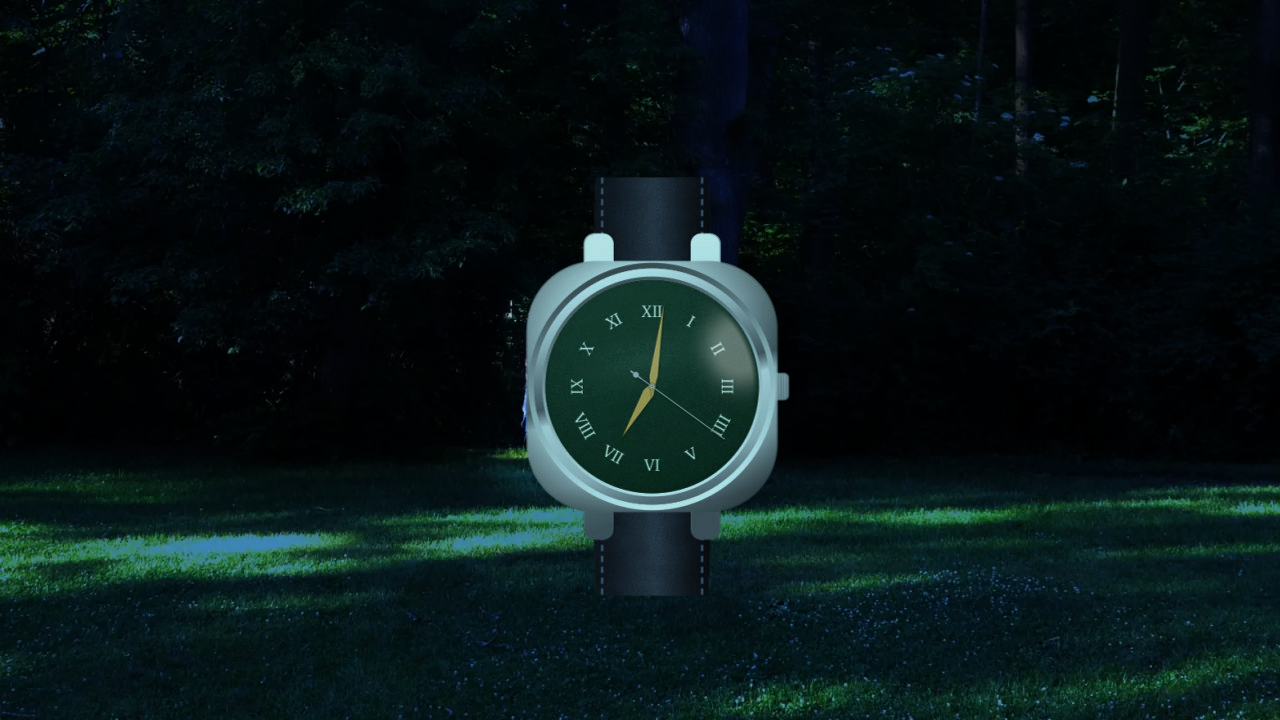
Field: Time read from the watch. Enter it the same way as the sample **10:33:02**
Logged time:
**7:01:21**
